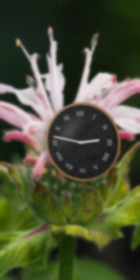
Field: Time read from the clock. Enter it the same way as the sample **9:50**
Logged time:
**2:47**
